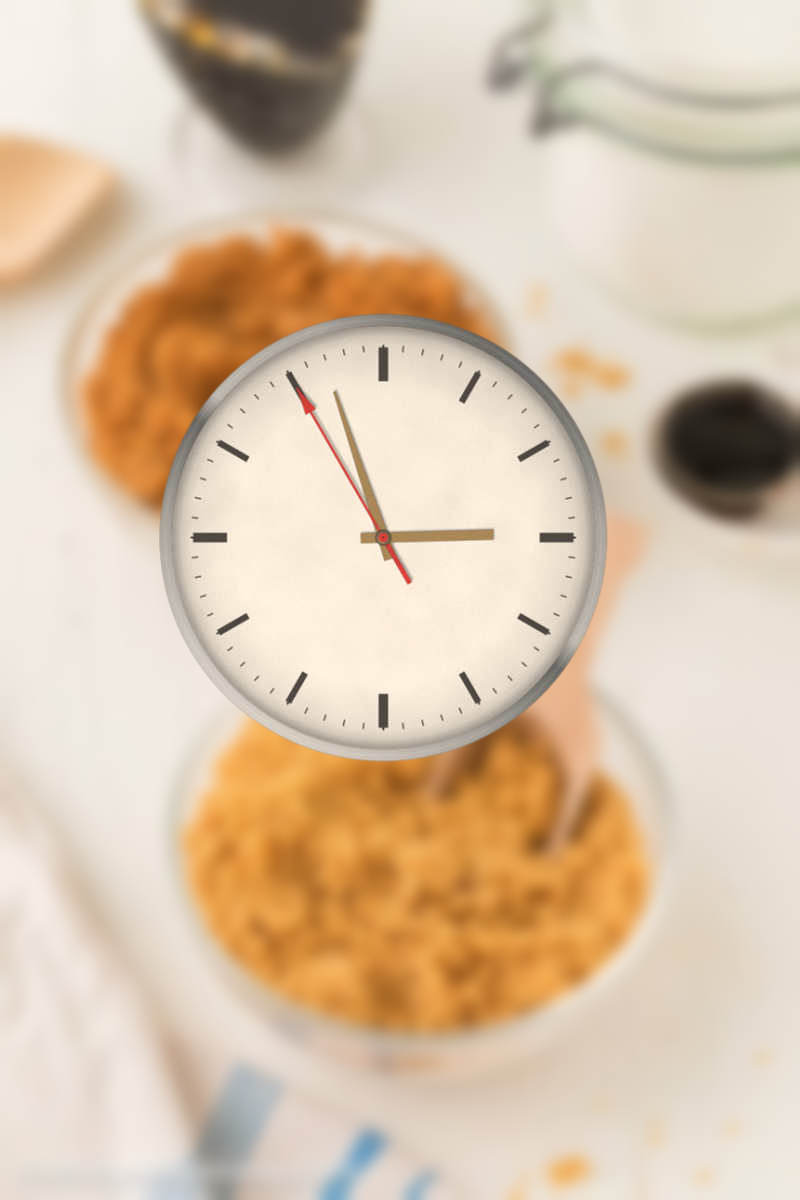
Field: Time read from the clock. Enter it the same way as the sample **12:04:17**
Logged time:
**2:56:55**
